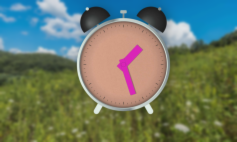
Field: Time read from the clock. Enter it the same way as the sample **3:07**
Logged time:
**1:27**
